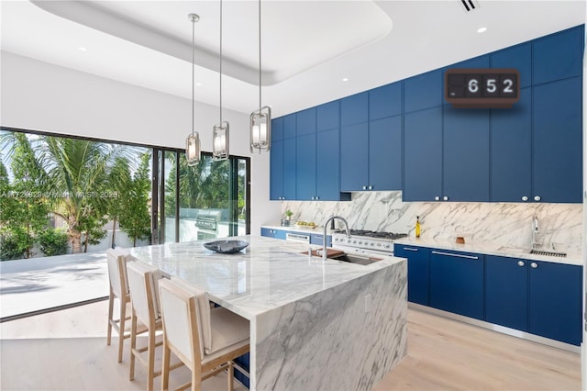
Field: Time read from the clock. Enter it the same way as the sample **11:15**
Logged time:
**6:52**
